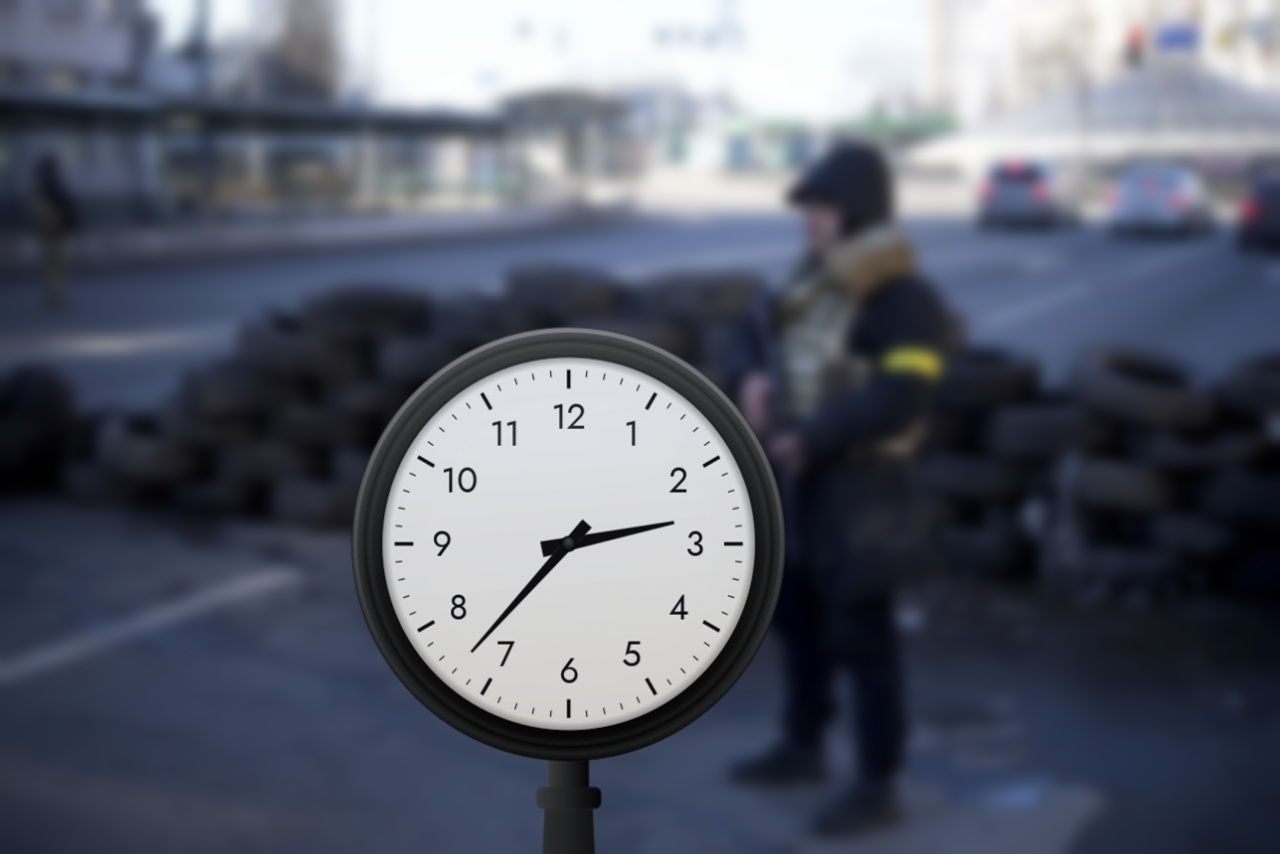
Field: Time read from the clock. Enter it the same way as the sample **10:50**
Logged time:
**2:37**
